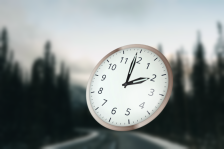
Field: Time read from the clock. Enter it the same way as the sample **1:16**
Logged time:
**1:59**
